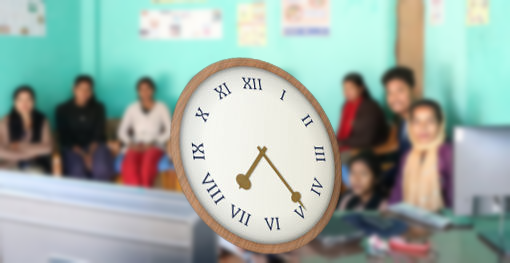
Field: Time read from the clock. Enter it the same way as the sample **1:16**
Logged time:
**7:24**
